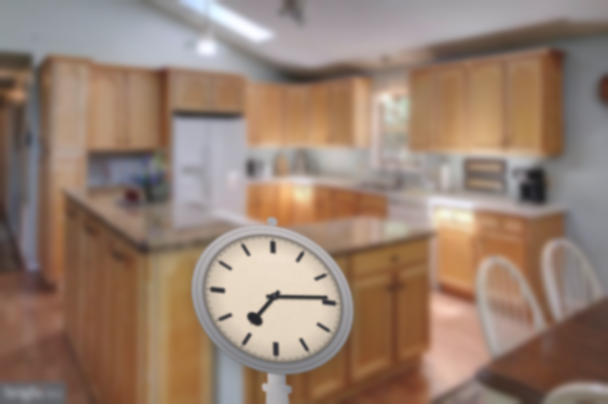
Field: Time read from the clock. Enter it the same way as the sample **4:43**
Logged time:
**7:14**
